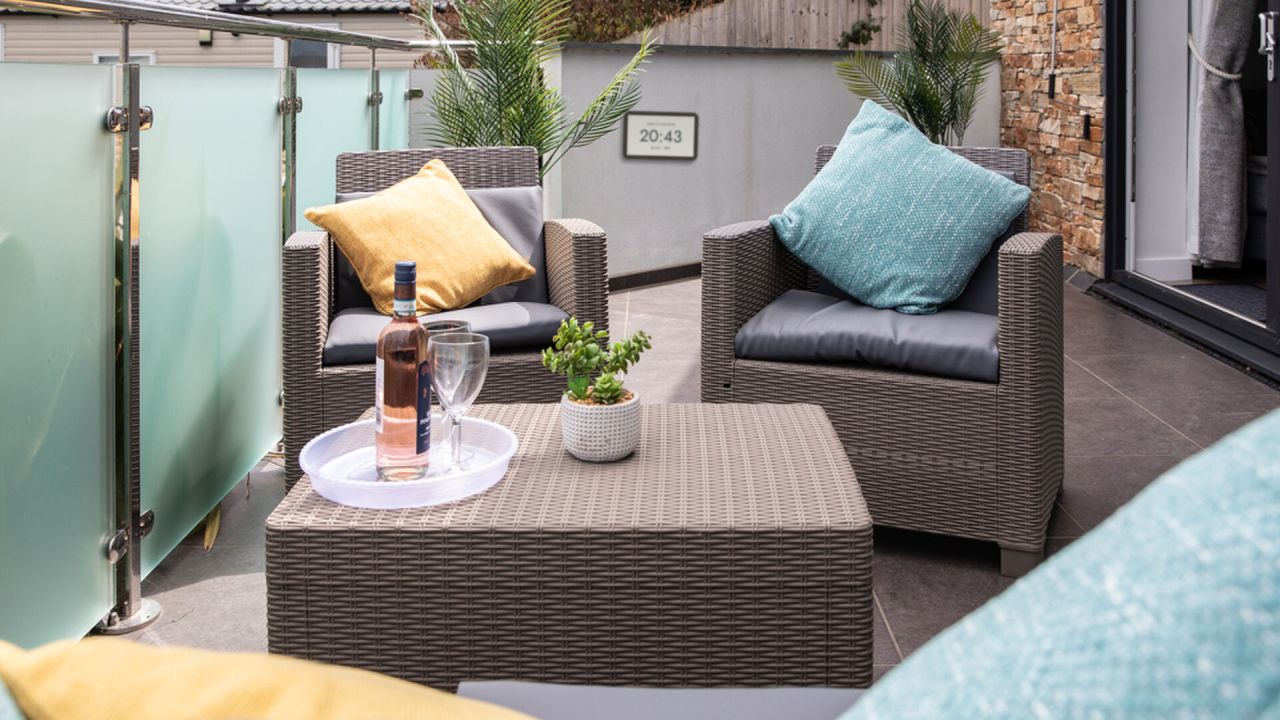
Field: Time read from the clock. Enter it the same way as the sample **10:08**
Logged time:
**20:43**
